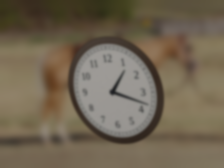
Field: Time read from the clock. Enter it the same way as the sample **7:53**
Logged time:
**1:18**
